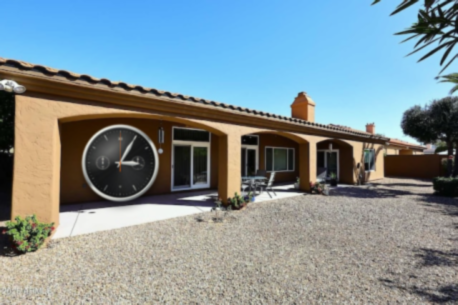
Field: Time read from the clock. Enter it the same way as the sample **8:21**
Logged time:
**3:05**
